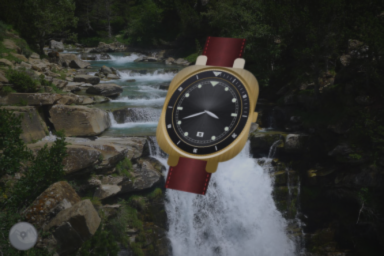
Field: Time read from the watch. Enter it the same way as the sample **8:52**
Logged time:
**3:41**
